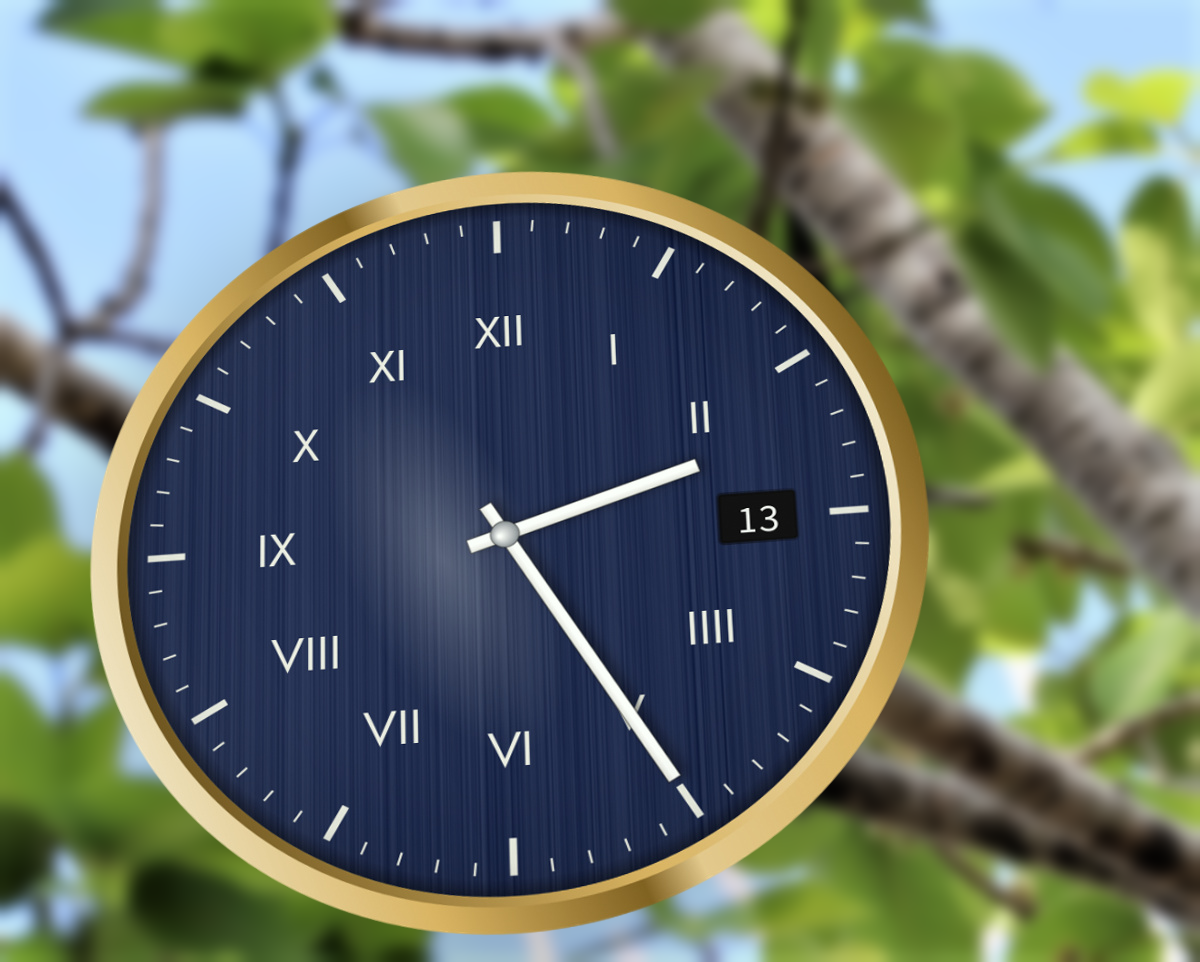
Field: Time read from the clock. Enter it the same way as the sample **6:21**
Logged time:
**2:25**
